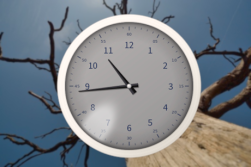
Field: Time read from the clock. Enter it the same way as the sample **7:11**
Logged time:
**10:44**
